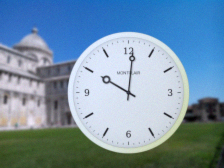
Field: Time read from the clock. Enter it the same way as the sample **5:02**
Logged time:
**10:01**
